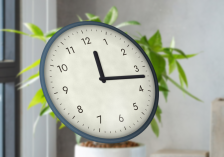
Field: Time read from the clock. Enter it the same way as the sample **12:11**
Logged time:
**12:17**
